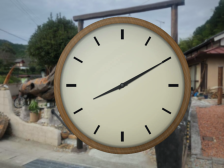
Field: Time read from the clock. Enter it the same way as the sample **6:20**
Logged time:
**8:10**
